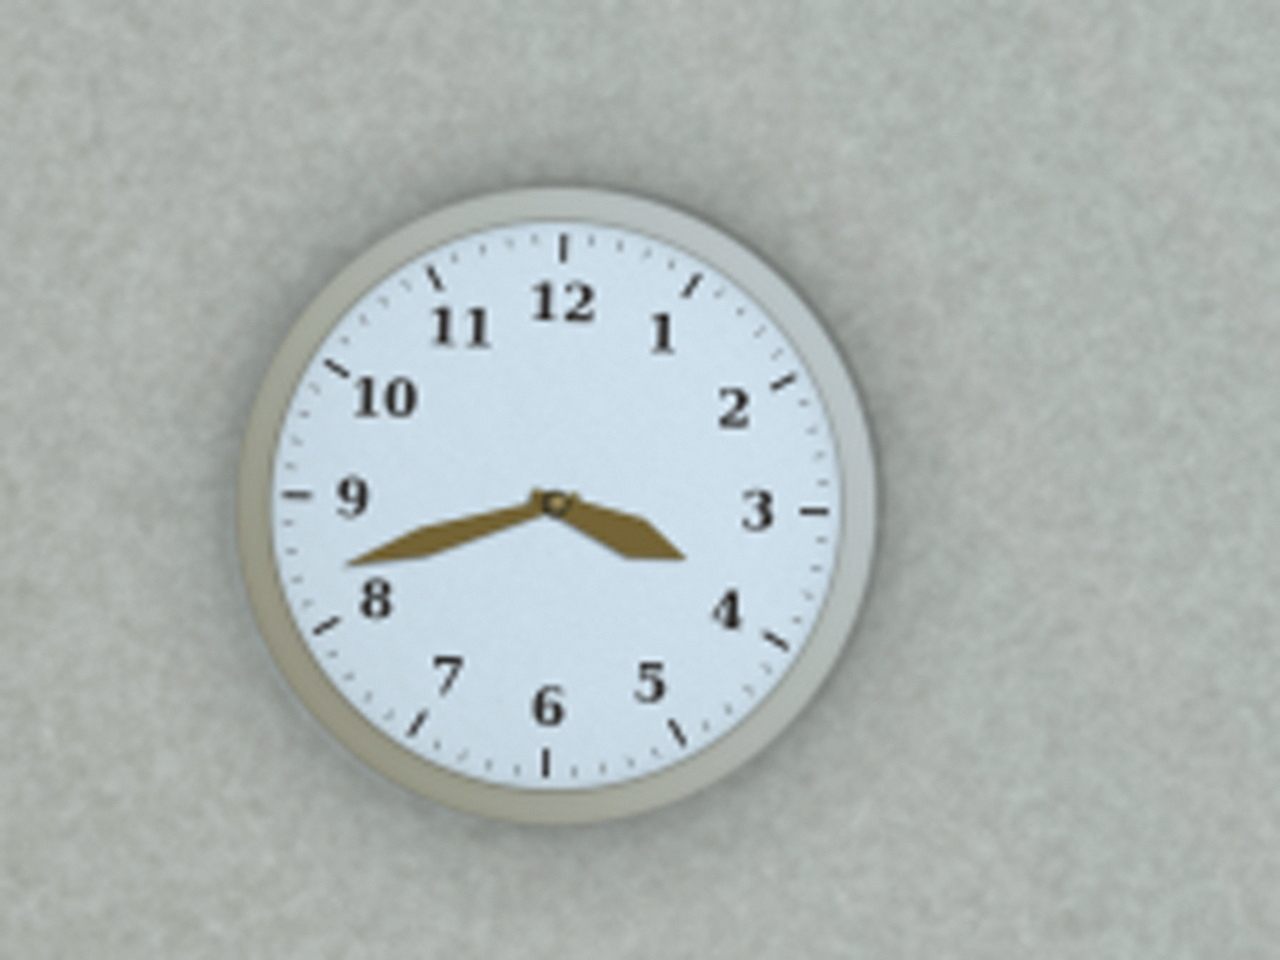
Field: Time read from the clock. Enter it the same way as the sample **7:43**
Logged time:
**3:42**
